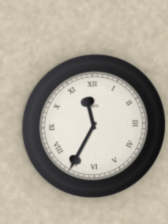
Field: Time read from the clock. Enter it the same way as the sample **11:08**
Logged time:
**11:35**
